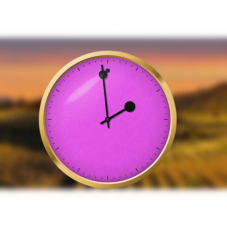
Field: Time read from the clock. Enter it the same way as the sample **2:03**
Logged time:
**1:59**
